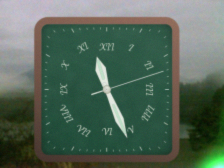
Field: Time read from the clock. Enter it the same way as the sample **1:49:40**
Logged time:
**11:26:12**
